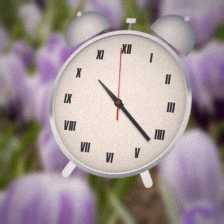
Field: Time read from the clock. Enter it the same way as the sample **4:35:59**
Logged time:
**10:21:59**
